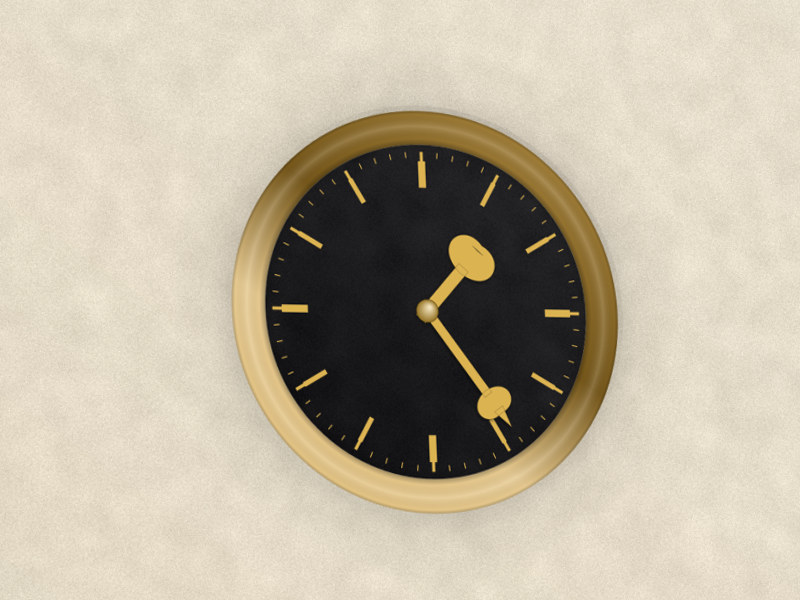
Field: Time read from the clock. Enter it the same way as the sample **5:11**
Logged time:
**1:24**
